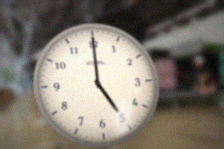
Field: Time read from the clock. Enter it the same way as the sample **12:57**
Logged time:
**5:00**
